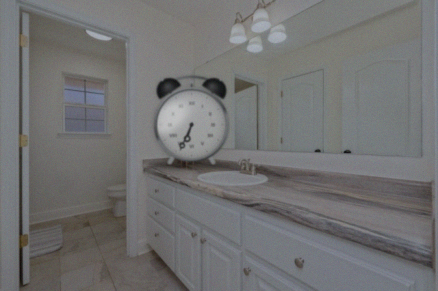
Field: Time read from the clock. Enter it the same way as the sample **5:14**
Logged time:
**6:34**
